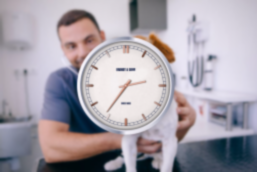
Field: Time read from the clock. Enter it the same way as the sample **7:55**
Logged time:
**2:36**
